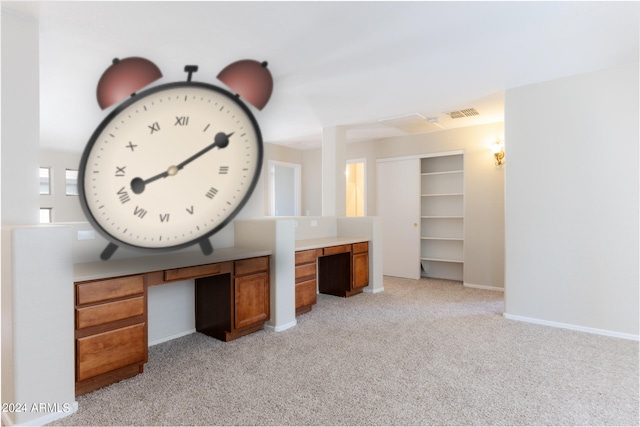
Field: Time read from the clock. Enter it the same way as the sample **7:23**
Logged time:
**8:09**
